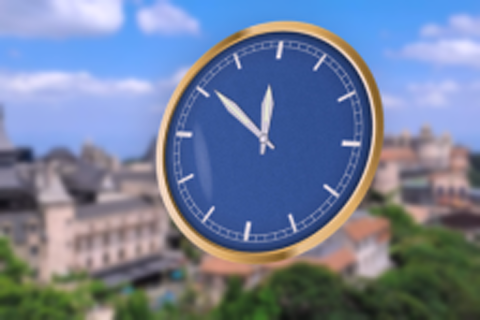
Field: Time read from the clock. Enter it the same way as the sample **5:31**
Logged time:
**11:51**
